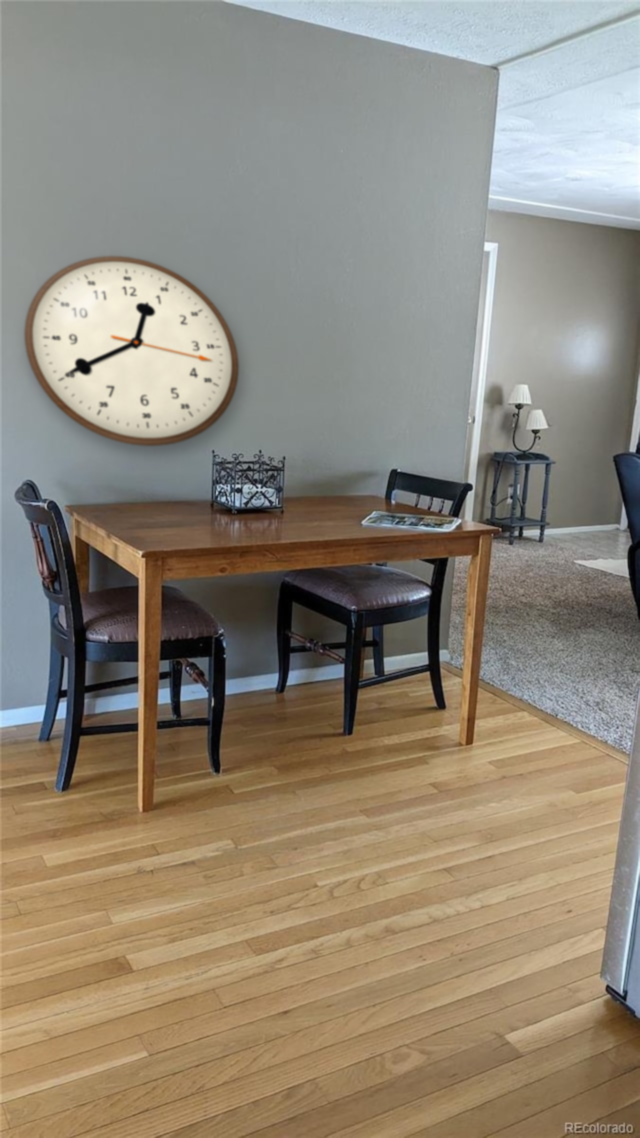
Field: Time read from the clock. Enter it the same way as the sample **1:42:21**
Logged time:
**12:40:17**
